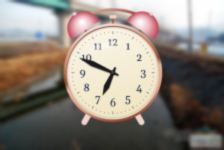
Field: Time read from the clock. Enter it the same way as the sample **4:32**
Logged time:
**6:49**
